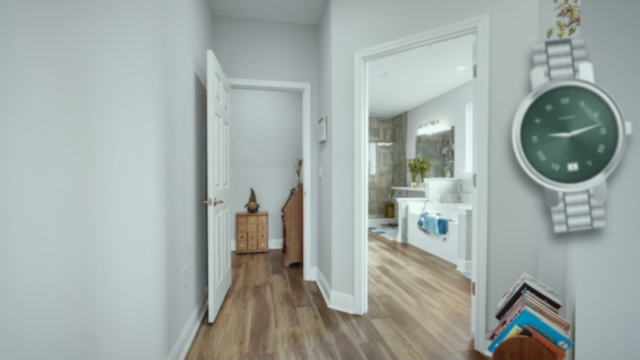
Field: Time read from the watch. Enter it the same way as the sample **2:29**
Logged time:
**9:13**
